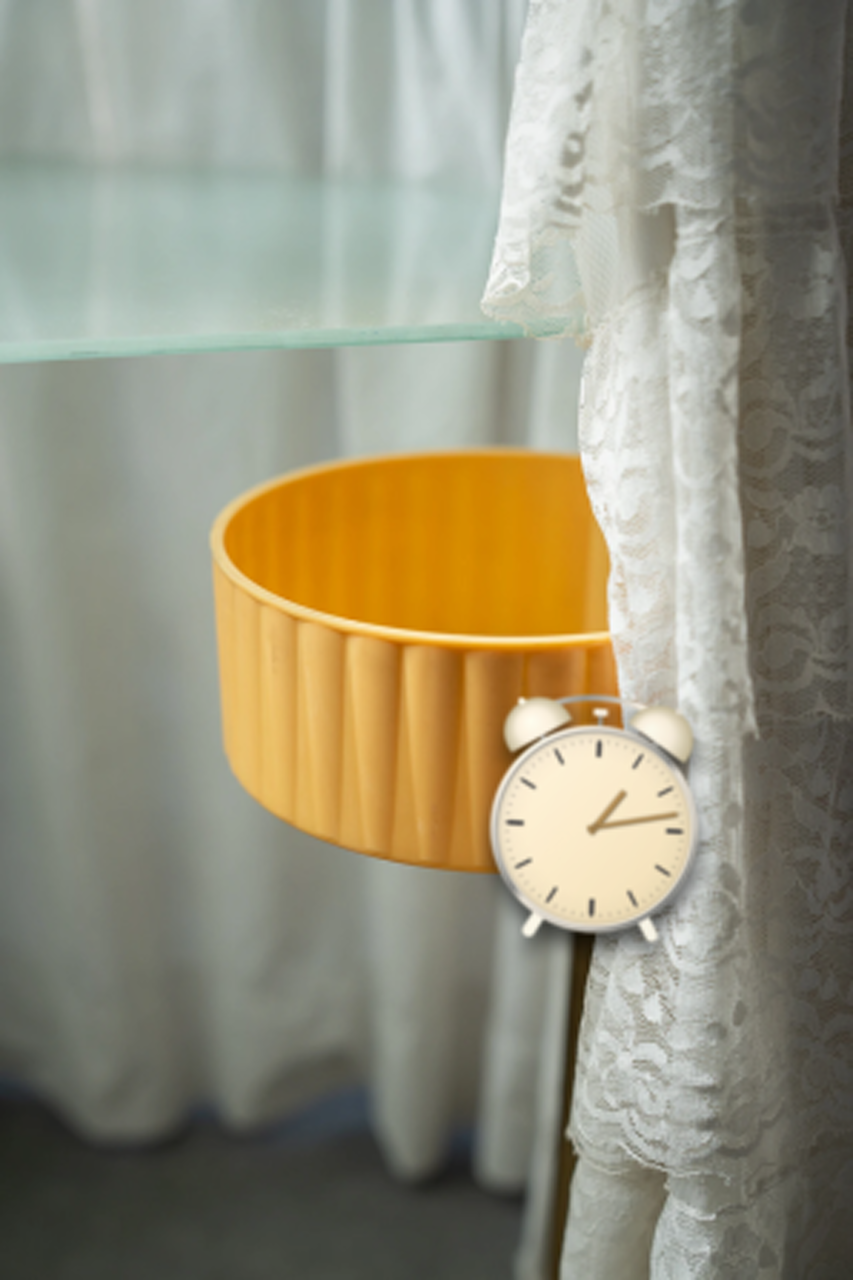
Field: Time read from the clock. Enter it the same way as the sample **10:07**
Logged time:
**1:13**
